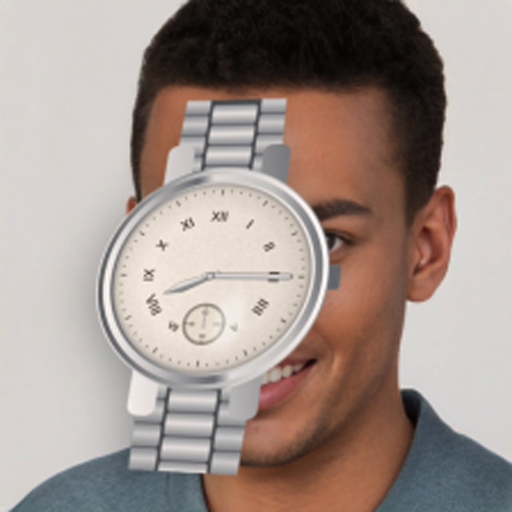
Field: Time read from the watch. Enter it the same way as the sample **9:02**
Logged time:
**8:15**
